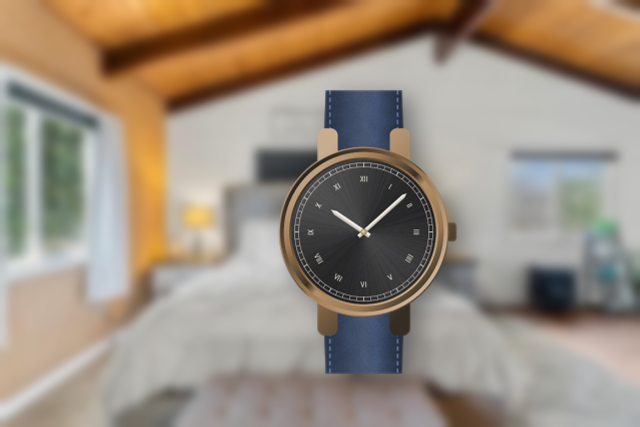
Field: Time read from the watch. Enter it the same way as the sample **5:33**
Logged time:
**10:08**
